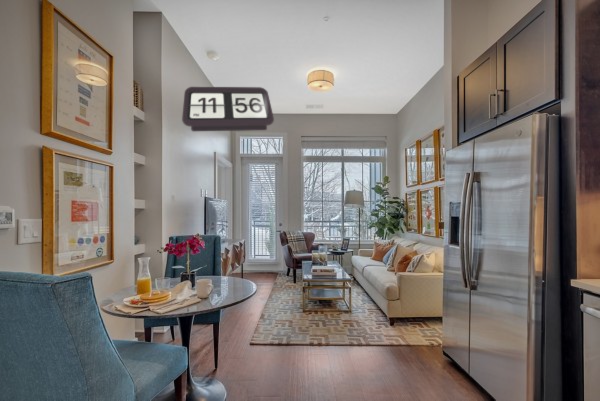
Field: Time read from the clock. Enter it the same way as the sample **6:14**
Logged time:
**11:56**
